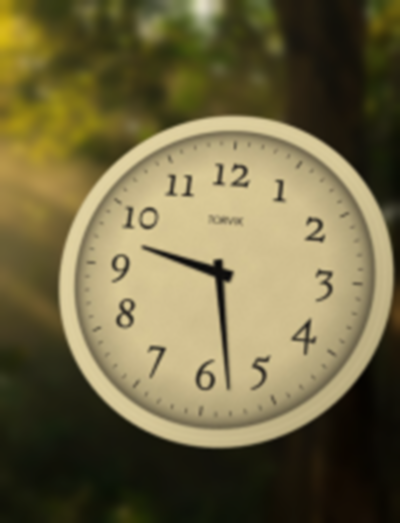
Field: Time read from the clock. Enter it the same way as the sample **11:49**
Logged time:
**9:28**
